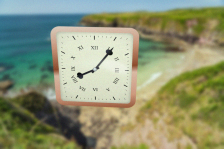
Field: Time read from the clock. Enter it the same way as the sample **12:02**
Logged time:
**8:06**
